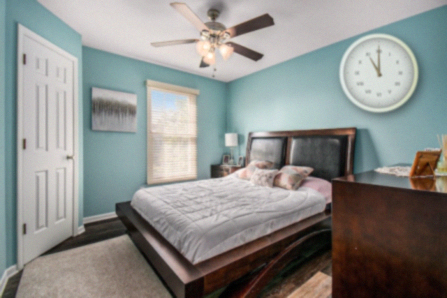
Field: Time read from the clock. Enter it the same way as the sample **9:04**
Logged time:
**11:00**
